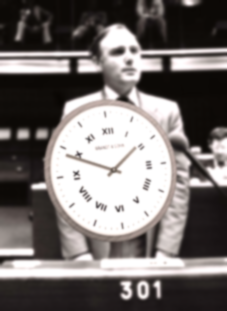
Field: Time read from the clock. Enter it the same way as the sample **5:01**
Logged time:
**1:49**
